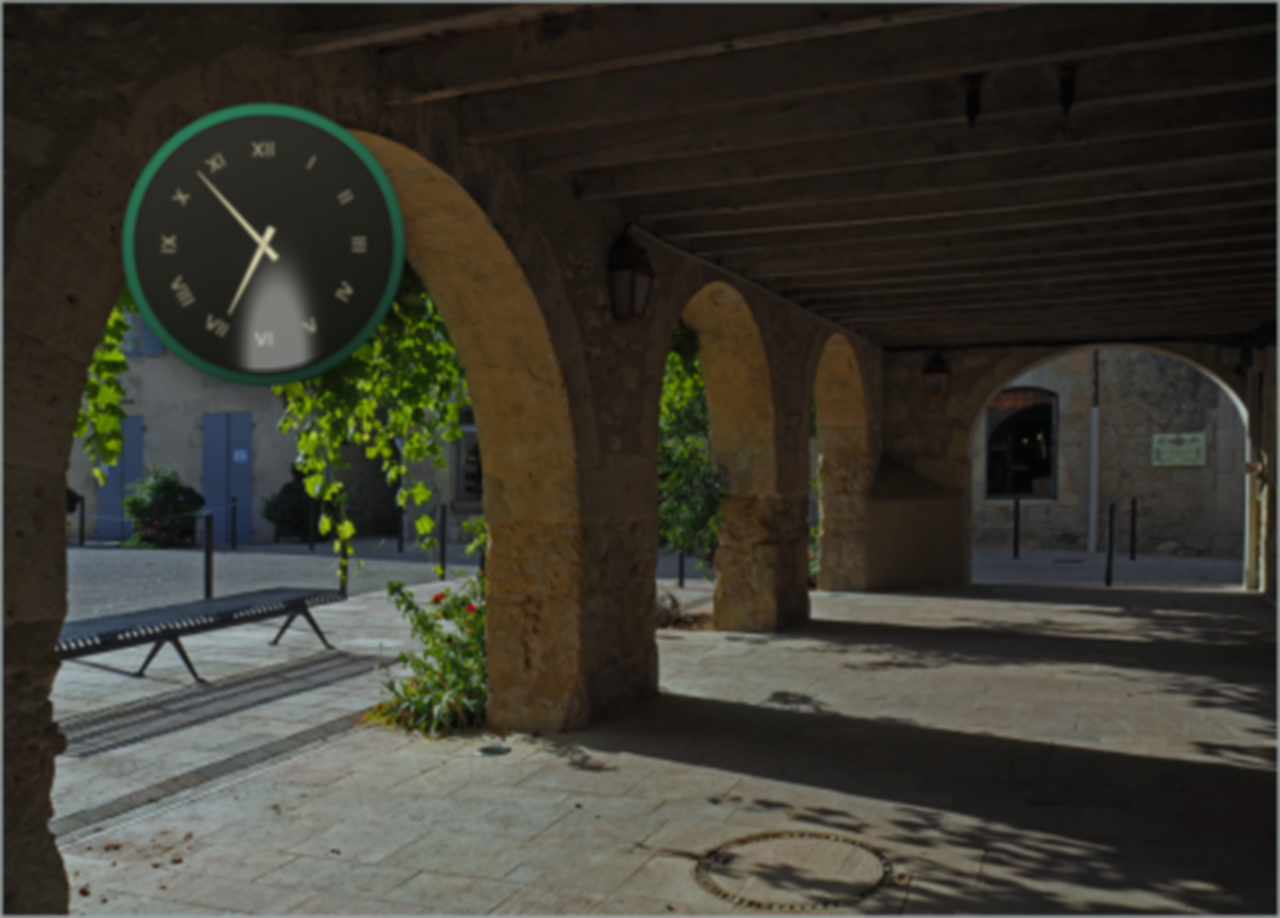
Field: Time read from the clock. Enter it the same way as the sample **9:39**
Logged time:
**6:53**
